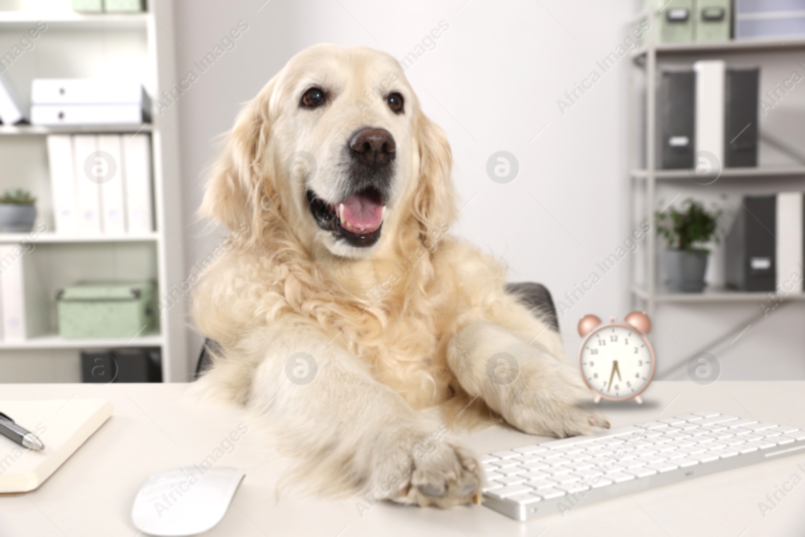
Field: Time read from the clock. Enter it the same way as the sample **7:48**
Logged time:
**5:33**
